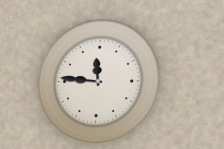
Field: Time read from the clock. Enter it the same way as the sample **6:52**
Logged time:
**11:46**
